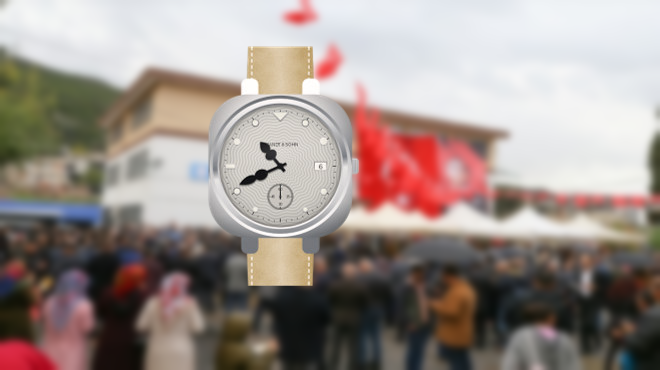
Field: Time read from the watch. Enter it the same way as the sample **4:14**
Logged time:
**10:41**
